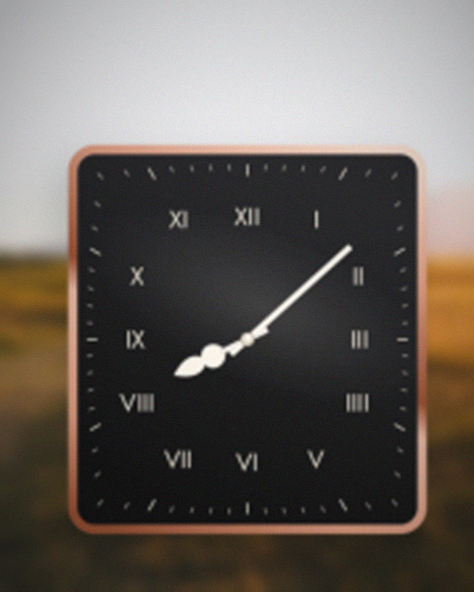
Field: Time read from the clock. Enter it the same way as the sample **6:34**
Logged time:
**8:08**
